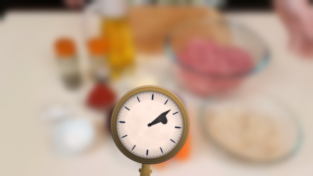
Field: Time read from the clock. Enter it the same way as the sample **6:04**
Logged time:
**2:08**
